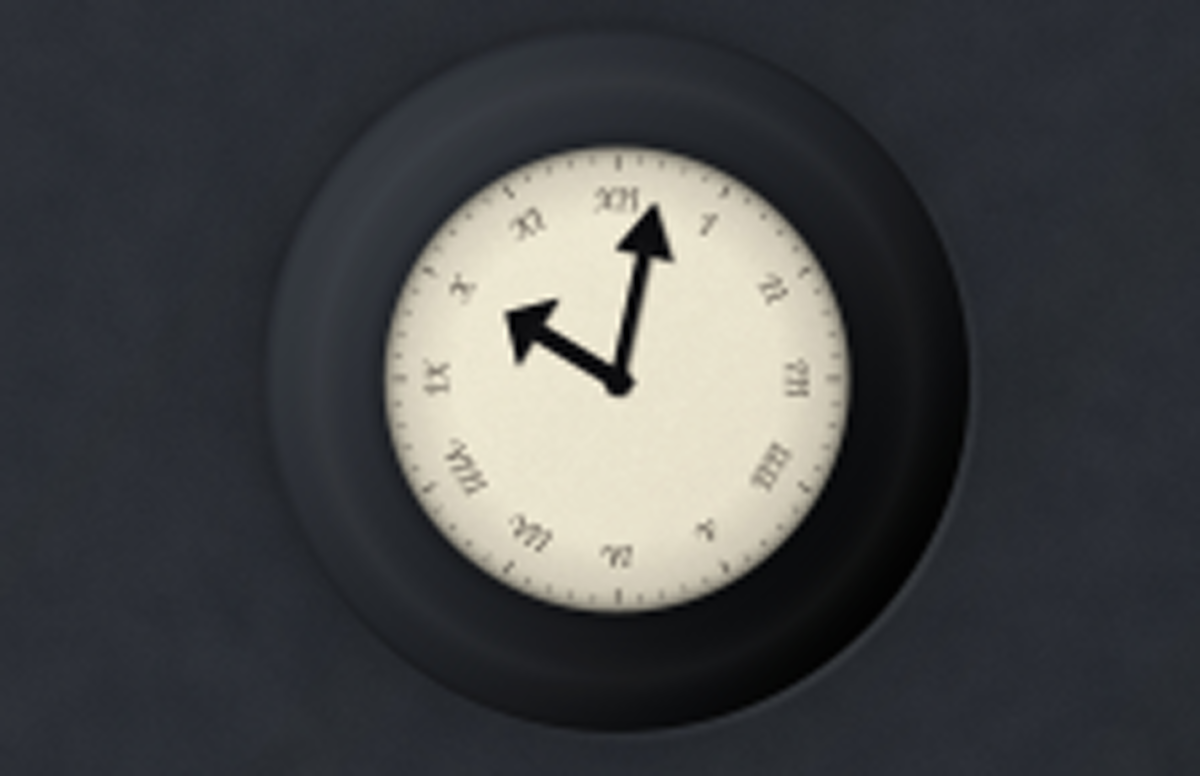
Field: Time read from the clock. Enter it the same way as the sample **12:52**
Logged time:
**10:02**
